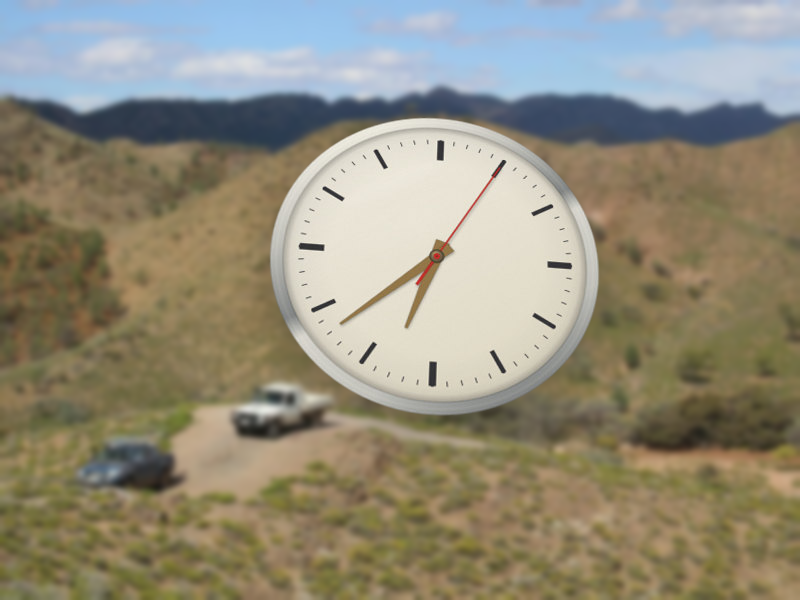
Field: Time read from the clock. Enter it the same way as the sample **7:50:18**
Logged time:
**6:38:05**
